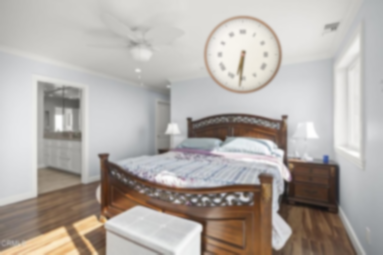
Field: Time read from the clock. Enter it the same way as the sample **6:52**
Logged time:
**6:31**
